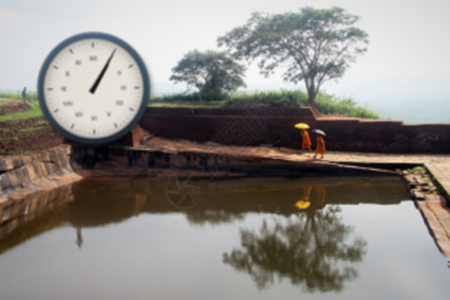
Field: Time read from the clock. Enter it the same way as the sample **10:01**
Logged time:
**1:05**
